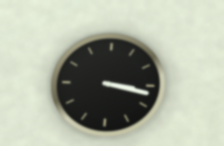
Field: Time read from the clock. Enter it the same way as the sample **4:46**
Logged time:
**3:17**
